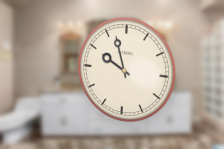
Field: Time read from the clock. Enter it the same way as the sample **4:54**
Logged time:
**9:57**
